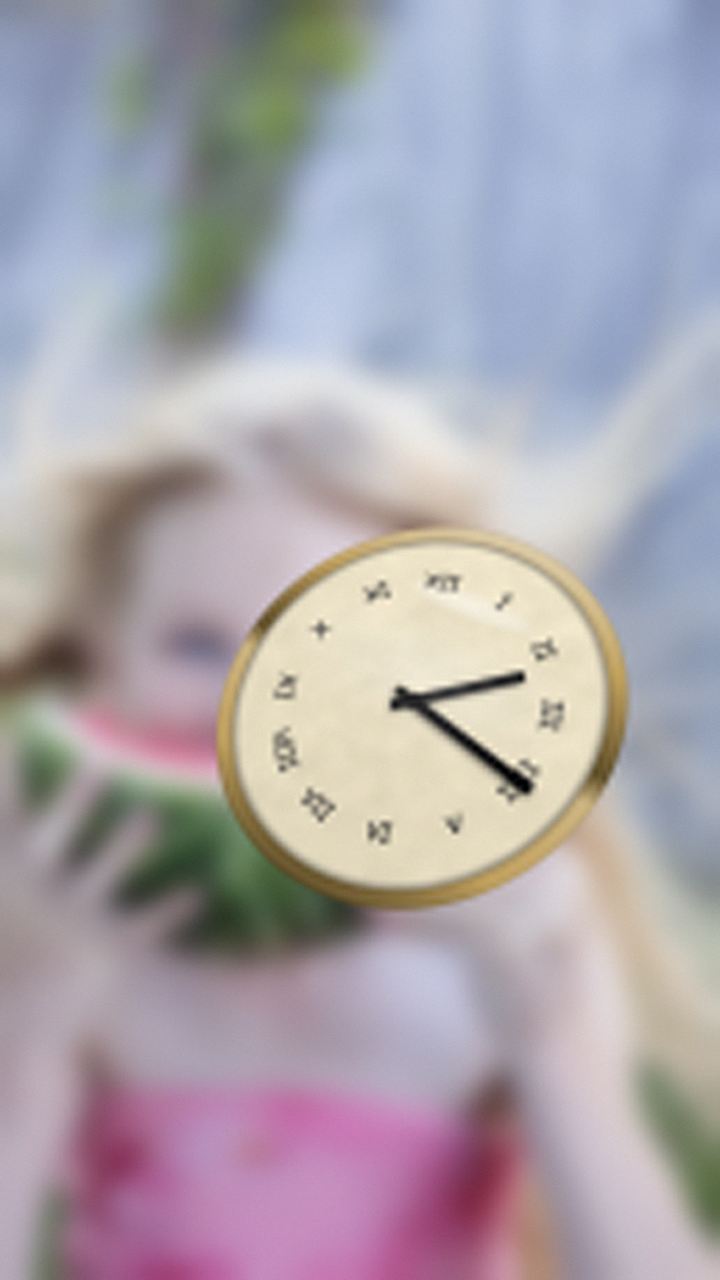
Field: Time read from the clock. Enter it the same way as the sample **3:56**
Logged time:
**2:20**
